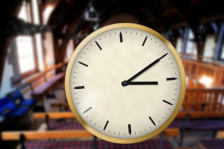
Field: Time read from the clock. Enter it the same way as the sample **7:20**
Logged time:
**3:10**
